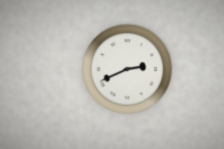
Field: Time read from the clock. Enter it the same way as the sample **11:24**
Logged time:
**2:41**
